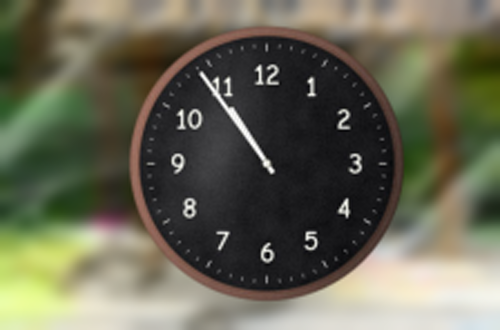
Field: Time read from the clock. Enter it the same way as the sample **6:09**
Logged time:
**10:54**
